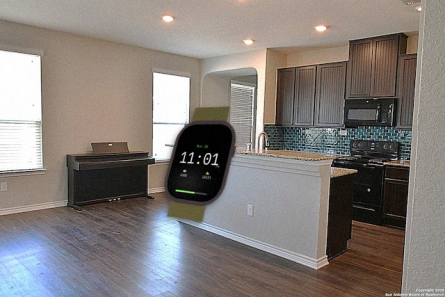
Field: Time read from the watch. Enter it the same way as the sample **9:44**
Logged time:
**11:01**
